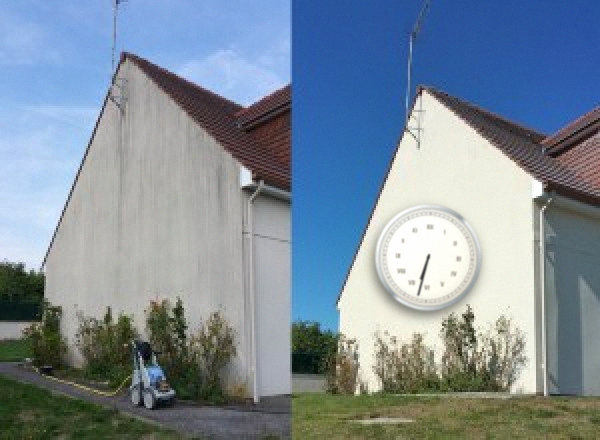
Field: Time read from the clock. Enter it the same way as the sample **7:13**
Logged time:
**6:32**
